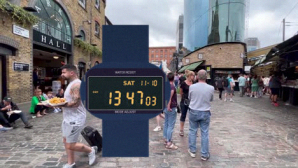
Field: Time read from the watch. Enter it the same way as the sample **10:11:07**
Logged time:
**13:47:03**
